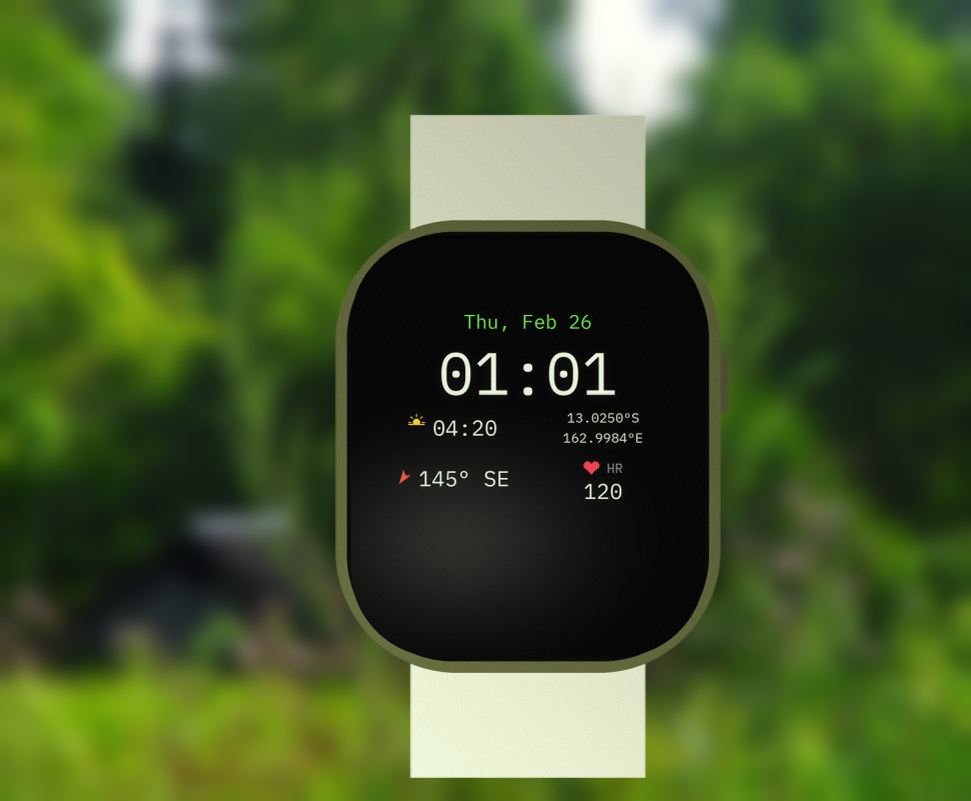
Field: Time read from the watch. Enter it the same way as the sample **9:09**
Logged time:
**1:01**
